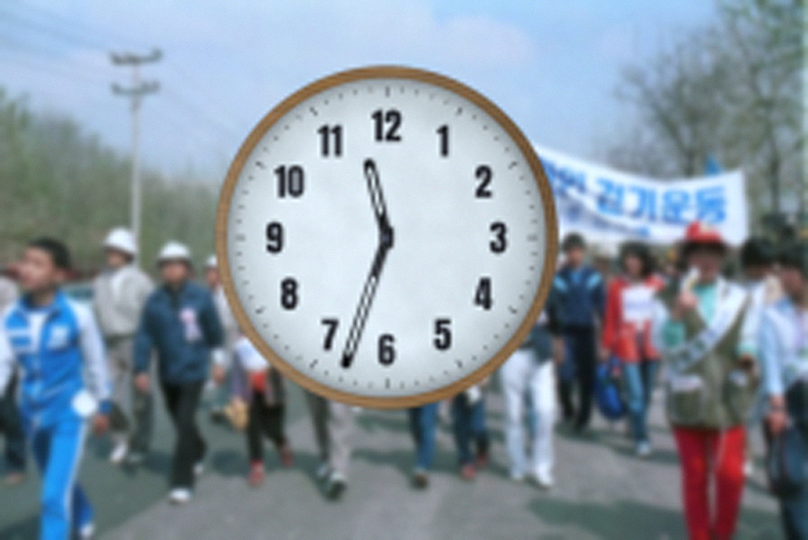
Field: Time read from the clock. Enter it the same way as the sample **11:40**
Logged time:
**11:33**
